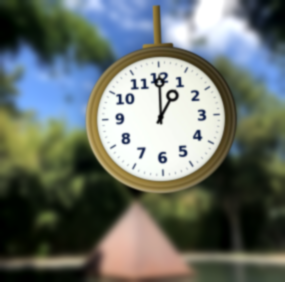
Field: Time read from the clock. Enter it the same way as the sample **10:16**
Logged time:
**1:00**
